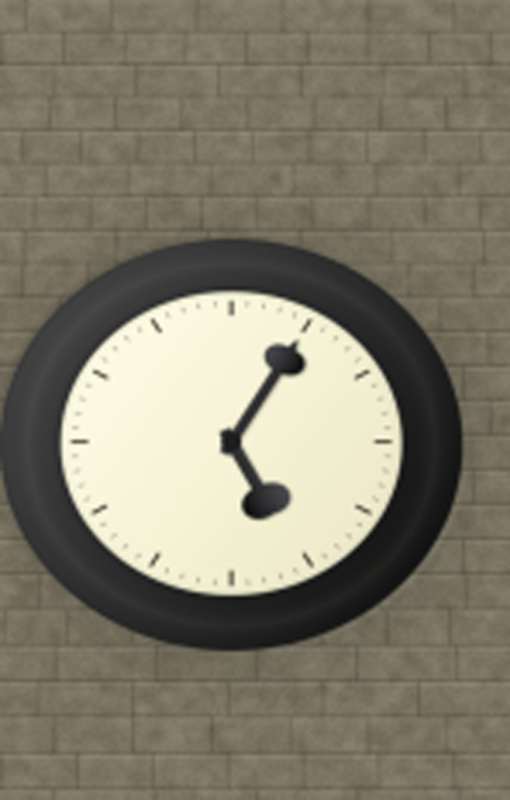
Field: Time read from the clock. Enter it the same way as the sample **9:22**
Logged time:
**5:05**
